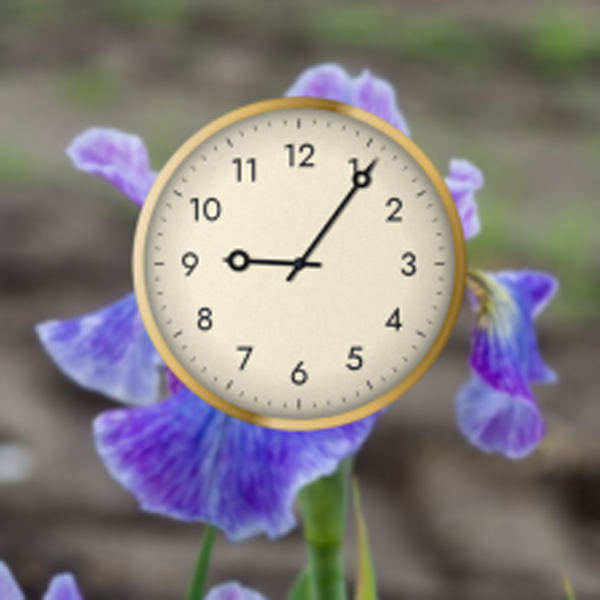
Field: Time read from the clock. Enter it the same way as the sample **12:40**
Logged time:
**9:06**
